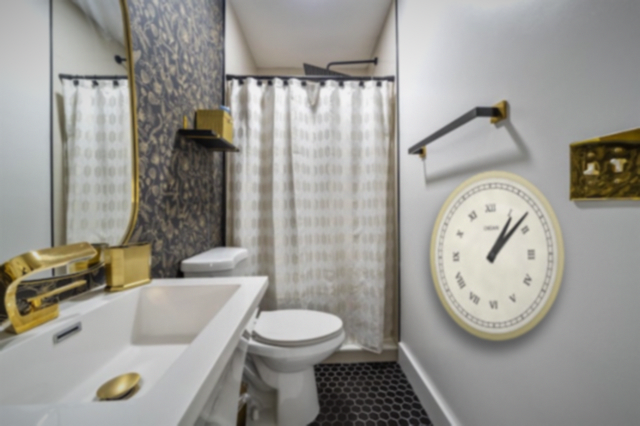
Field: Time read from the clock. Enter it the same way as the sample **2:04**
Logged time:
**1:08**
